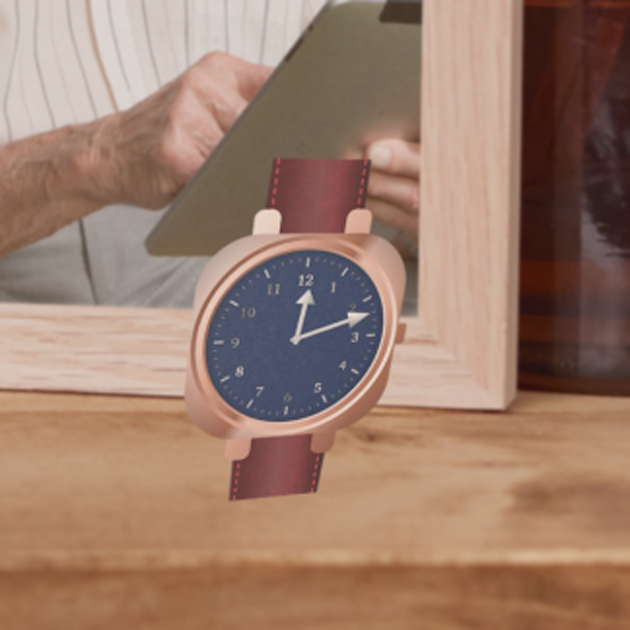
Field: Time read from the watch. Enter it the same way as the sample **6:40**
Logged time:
**12:12**
